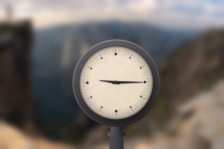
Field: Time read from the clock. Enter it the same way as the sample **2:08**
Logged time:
**9:15**
